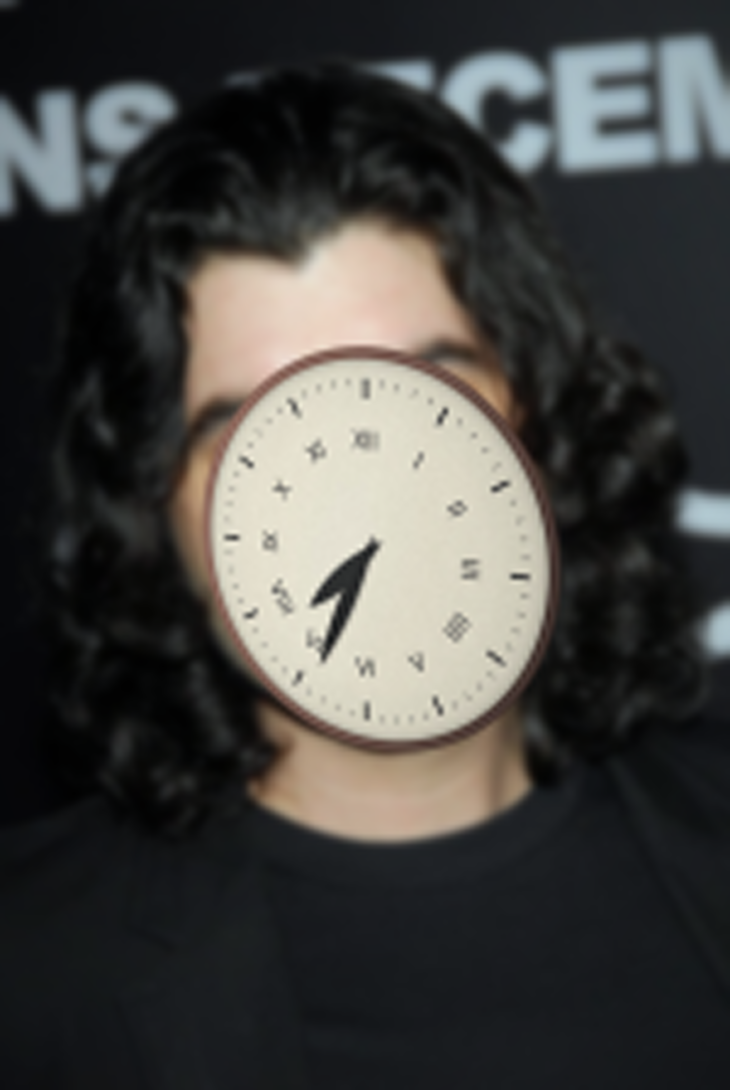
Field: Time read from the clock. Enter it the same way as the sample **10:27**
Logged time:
**7:34**
